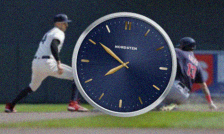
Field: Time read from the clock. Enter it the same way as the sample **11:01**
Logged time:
**7:51**
